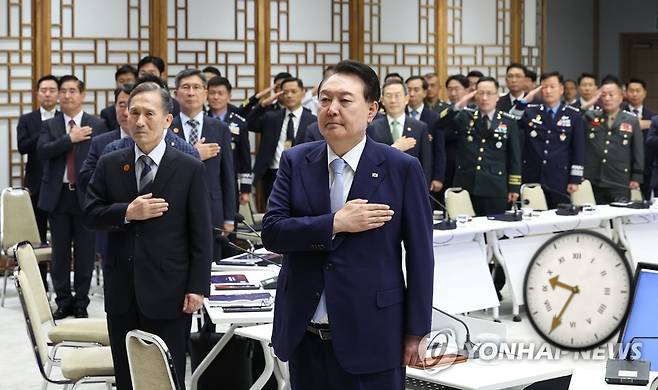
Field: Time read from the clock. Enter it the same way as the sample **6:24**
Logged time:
**9:35**
